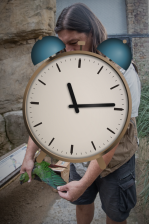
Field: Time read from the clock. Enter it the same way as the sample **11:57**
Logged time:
**11:14**
